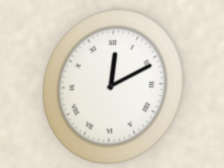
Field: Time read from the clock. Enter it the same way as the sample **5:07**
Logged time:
**12:11**
